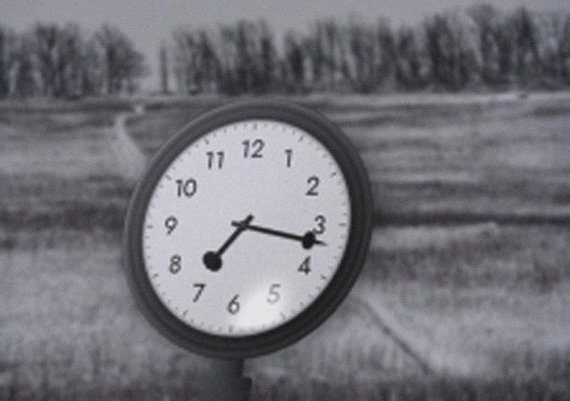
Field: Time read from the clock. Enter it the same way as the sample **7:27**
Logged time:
**7:17**
